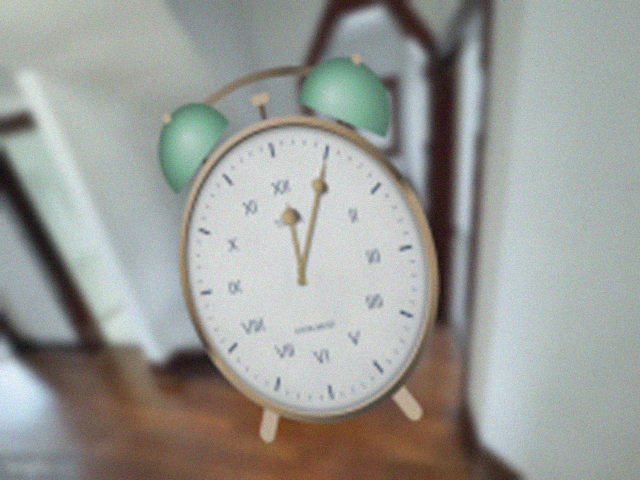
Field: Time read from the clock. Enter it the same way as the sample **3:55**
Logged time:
**12:05**
